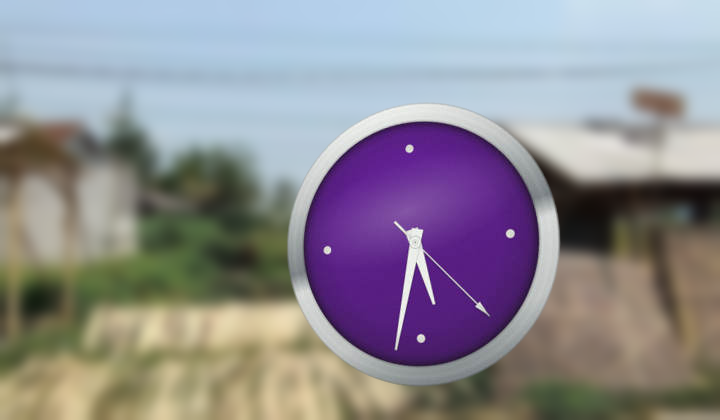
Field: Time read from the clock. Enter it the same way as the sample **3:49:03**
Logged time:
**5:32:23**
